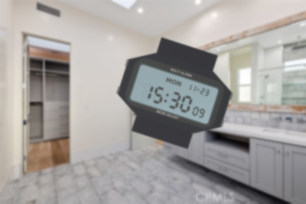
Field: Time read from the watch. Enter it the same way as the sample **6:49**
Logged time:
**15:30**
